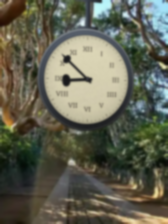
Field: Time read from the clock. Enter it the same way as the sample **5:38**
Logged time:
**8:52**
